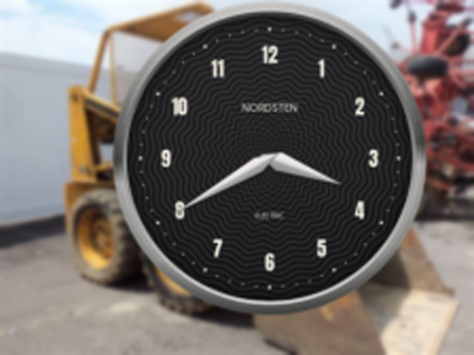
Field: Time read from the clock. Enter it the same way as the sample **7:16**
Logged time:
**3:40**
